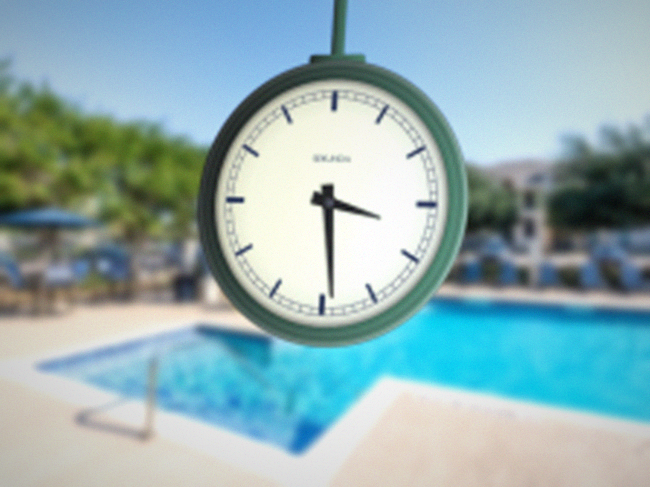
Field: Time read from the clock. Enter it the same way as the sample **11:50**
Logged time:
**3:29**
